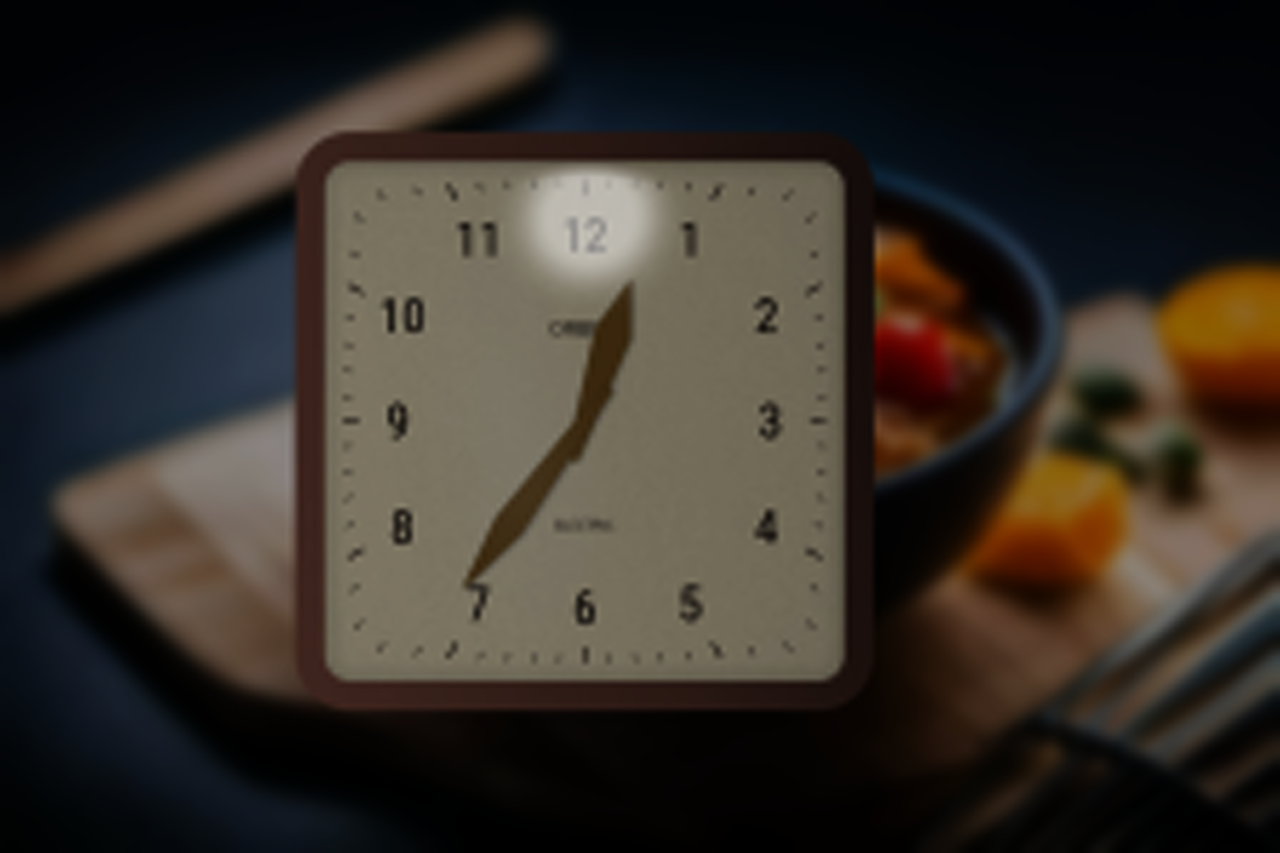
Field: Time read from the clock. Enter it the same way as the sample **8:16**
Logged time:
**12:36**
